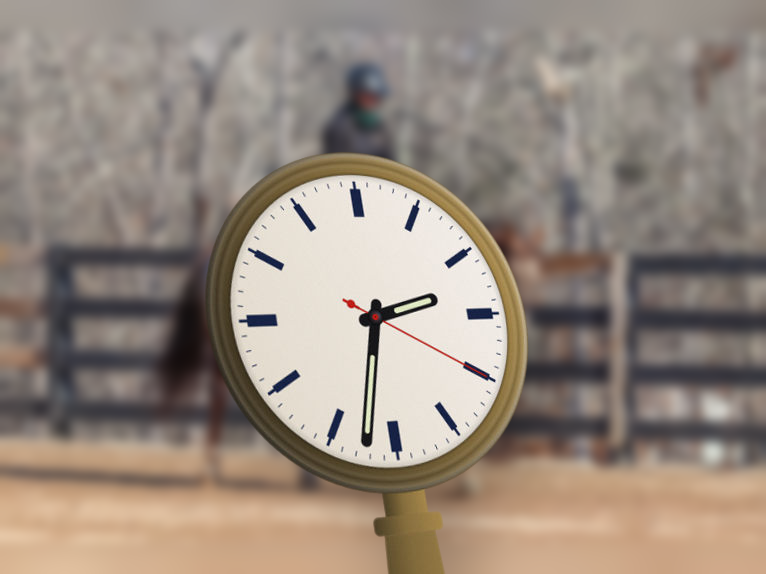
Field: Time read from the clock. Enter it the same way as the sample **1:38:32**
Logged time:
**2:32:20**
